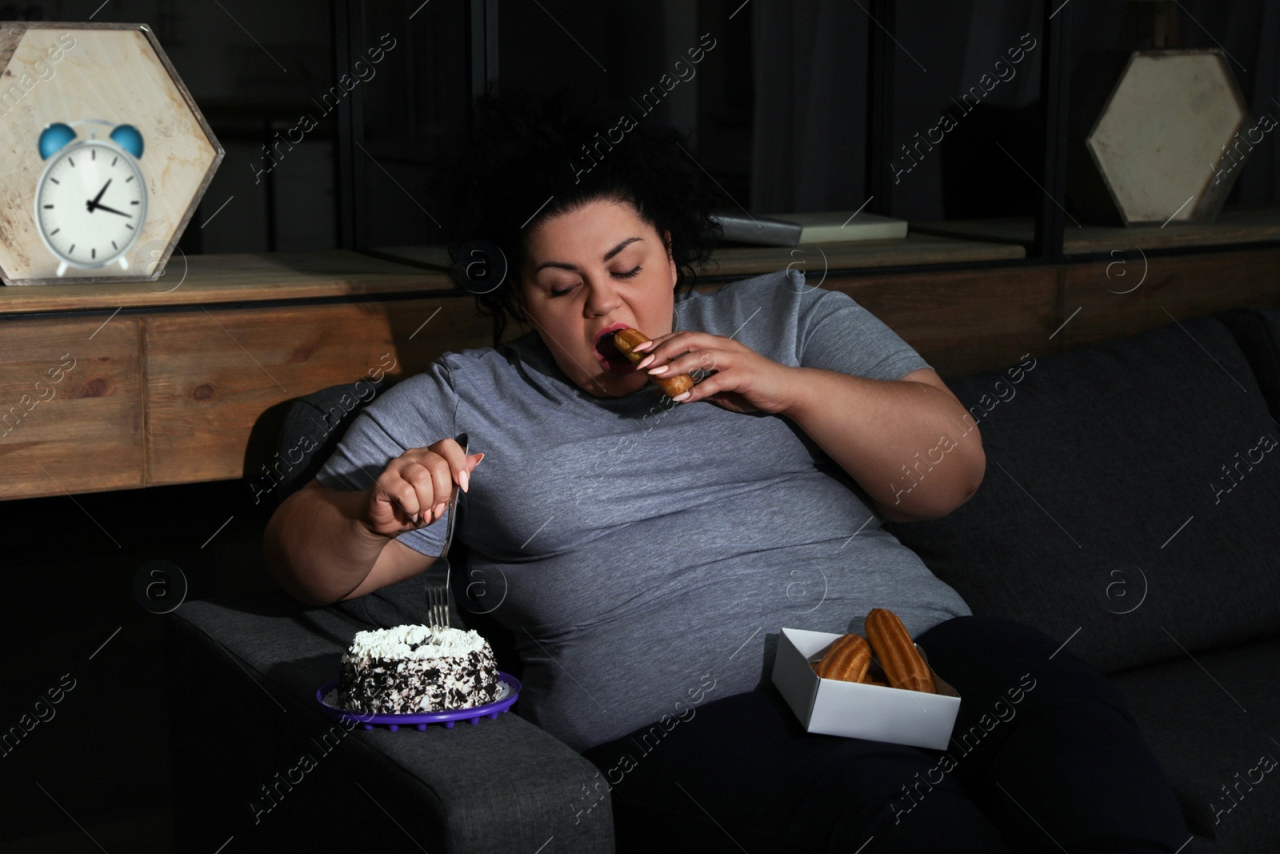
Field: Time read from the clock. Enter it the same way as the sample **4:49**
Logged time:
**1:18**
